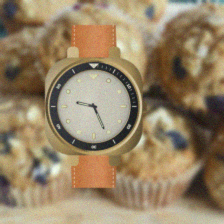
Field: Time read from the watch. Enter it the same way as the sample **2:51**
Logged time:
**9:26**
